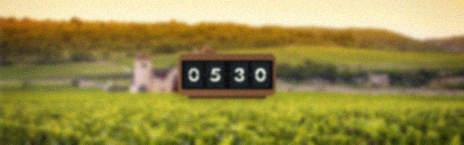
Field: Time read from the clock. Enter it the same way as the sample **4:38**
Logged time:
**5:30**
